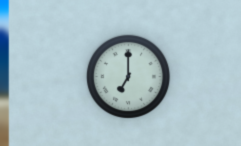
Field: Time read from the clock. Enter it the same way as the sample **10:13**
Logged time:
**7:00**
